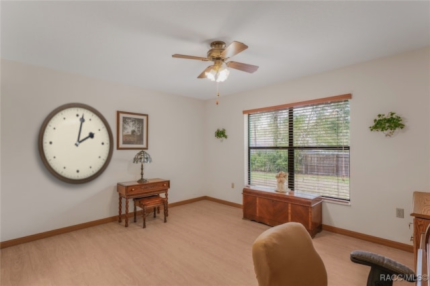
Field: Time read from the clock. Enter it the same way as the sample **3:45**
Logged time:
**2:02**
